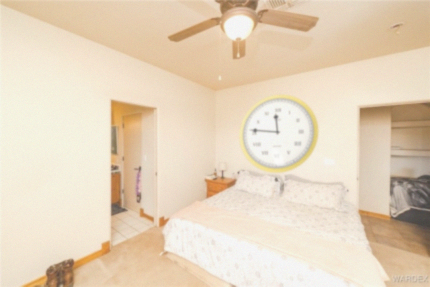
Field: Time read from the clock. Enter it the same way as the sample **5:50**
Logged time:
**11:46**
